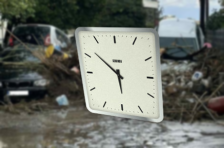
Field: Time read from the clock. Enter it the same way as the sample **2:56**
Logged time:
**5:52**
